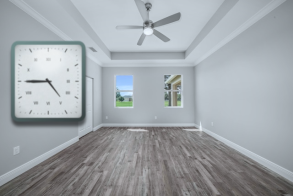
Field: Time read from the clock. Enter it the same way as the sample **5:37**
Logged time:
**4:45**
